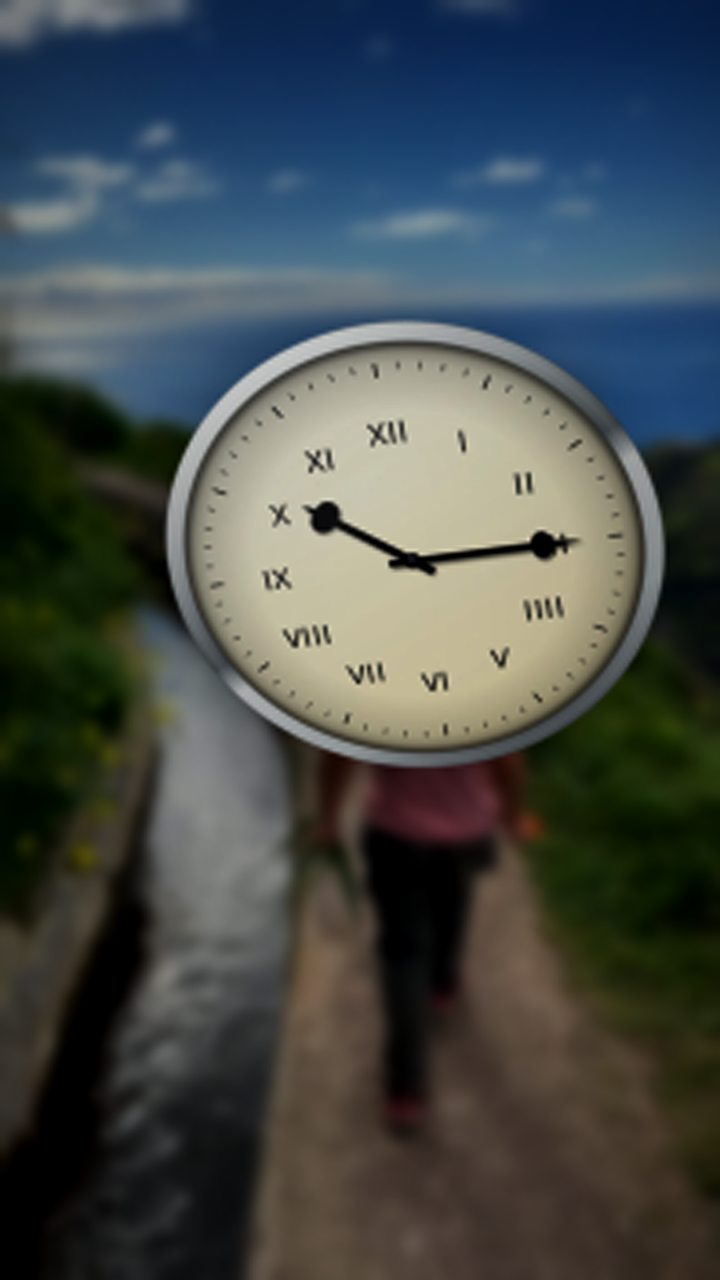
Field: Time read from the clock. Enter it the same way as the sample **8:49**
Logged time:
**10:15**
